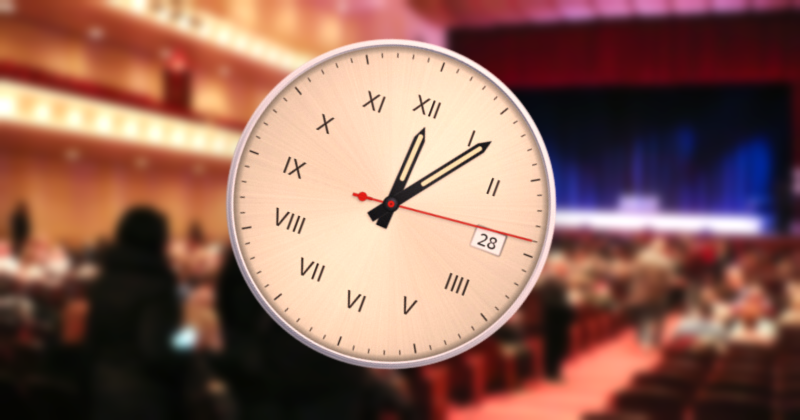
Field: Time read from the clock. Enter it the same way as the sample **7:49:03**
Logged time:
**12:06:14**
